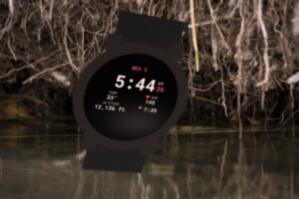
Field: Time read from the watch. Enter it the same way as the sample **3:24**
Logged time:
**5:44**
